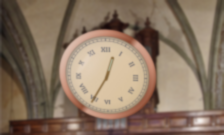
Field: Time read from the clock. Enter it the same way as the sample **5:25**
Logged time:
**12:35**
